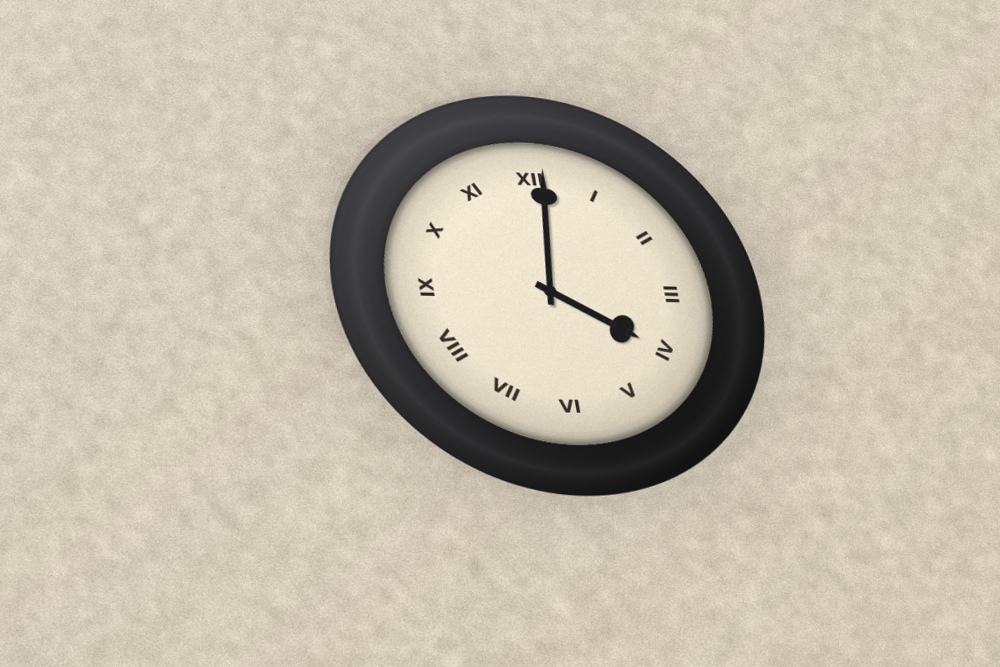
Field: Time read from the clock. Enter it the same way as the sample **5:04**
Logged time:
**4:01**
